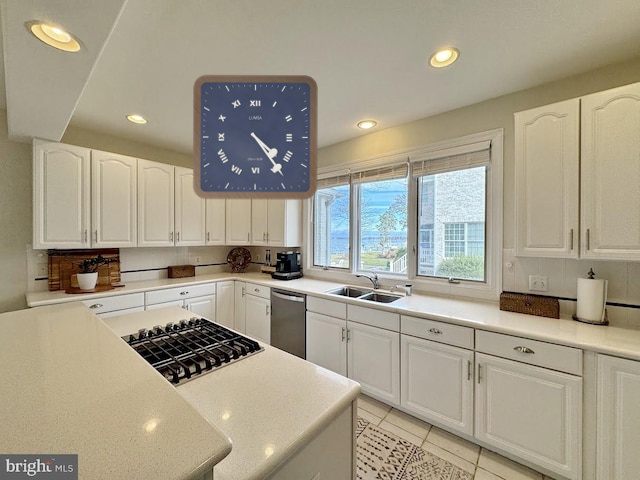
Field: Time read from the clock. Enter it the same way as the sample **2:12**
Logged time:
**4:24**
